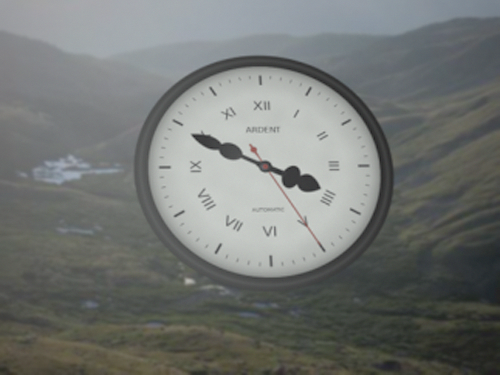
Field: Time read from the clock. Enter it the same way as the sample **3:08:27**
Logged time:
**3:49:25**
